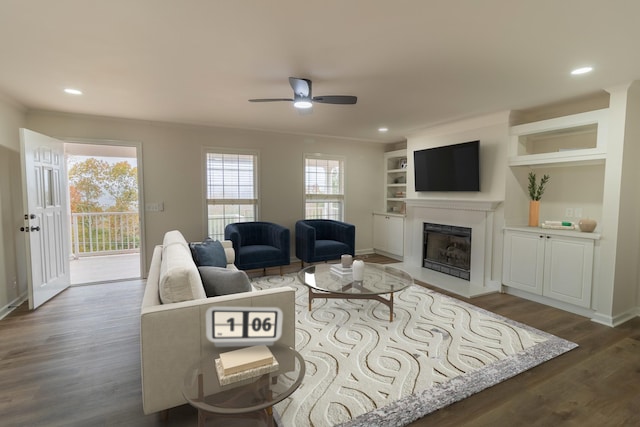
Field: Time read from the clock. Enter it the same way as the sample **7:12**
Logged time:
**1:06**
